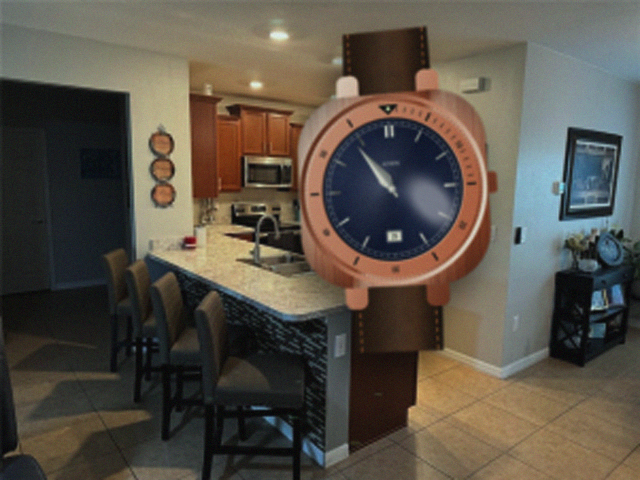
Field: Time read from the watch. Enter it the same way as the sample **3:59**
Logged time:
**10:54**
